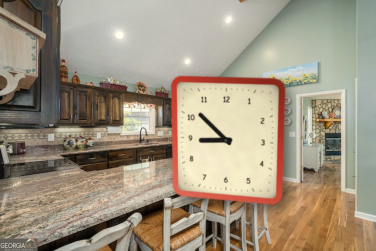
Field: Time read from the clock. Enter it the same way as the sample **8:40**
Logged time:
**8:52**
